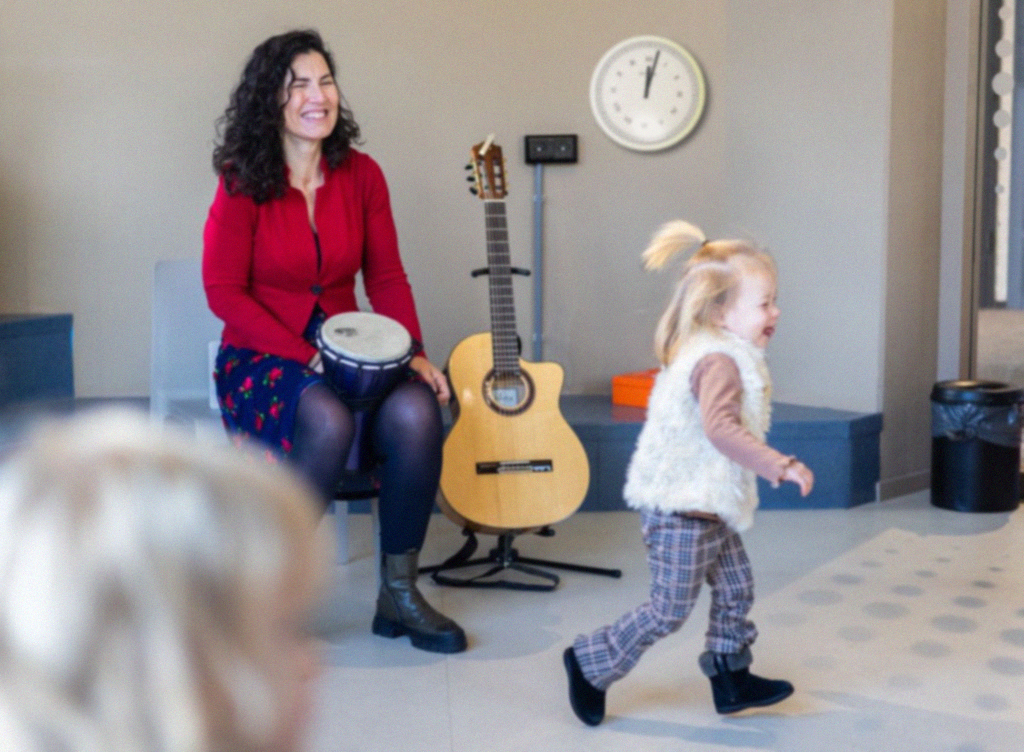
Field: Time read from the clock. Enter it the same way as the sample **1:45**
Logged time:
**12:02**
